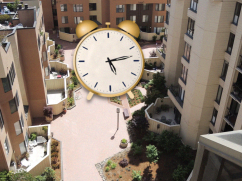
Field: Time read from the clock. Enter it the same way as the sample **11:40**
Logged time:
**5:13**
